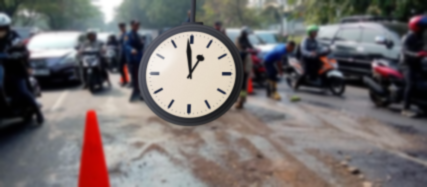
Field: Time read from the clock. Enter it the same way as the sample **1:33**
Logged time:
**12:59**
